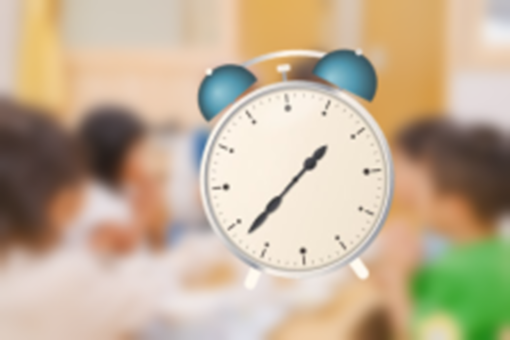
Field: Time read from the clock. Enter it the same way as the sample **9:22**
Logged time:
**1:38**
